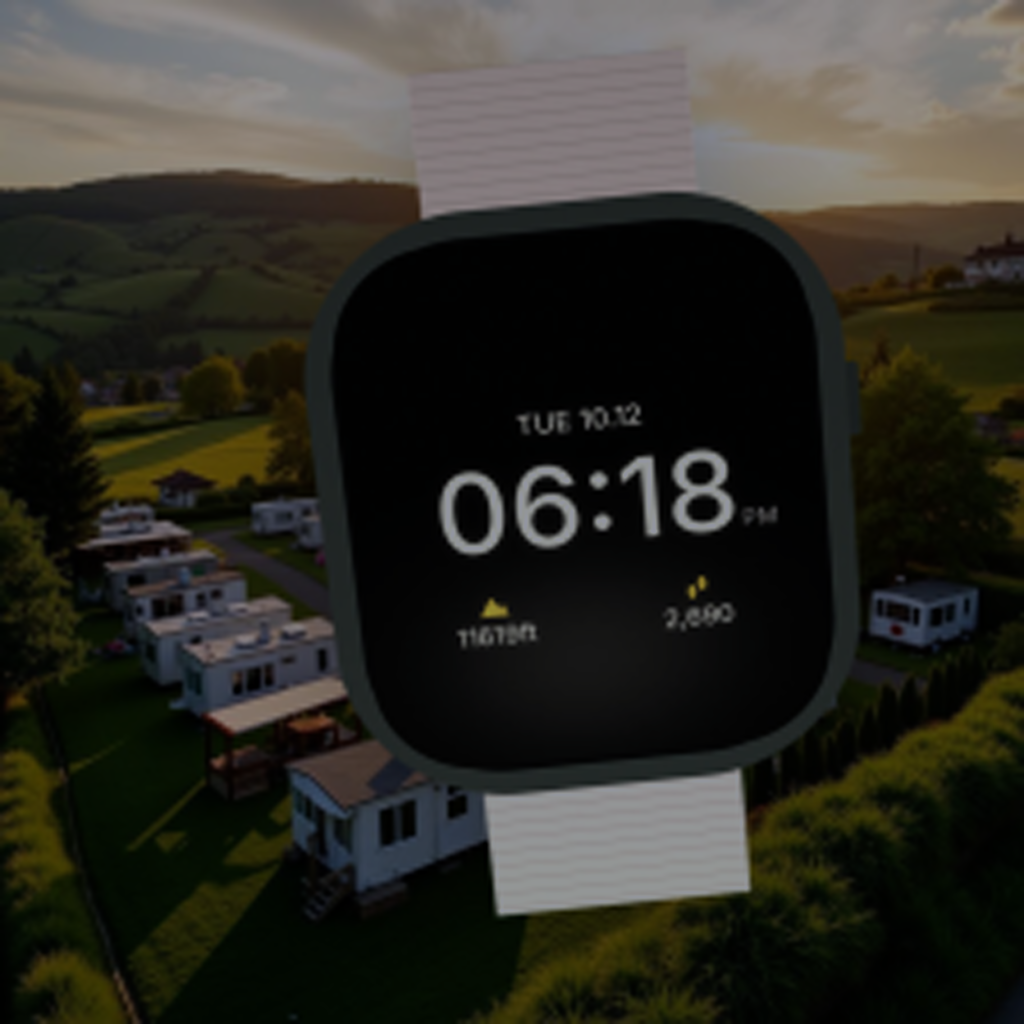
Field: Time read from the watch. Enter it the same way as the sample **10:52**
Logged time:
**6:18**
